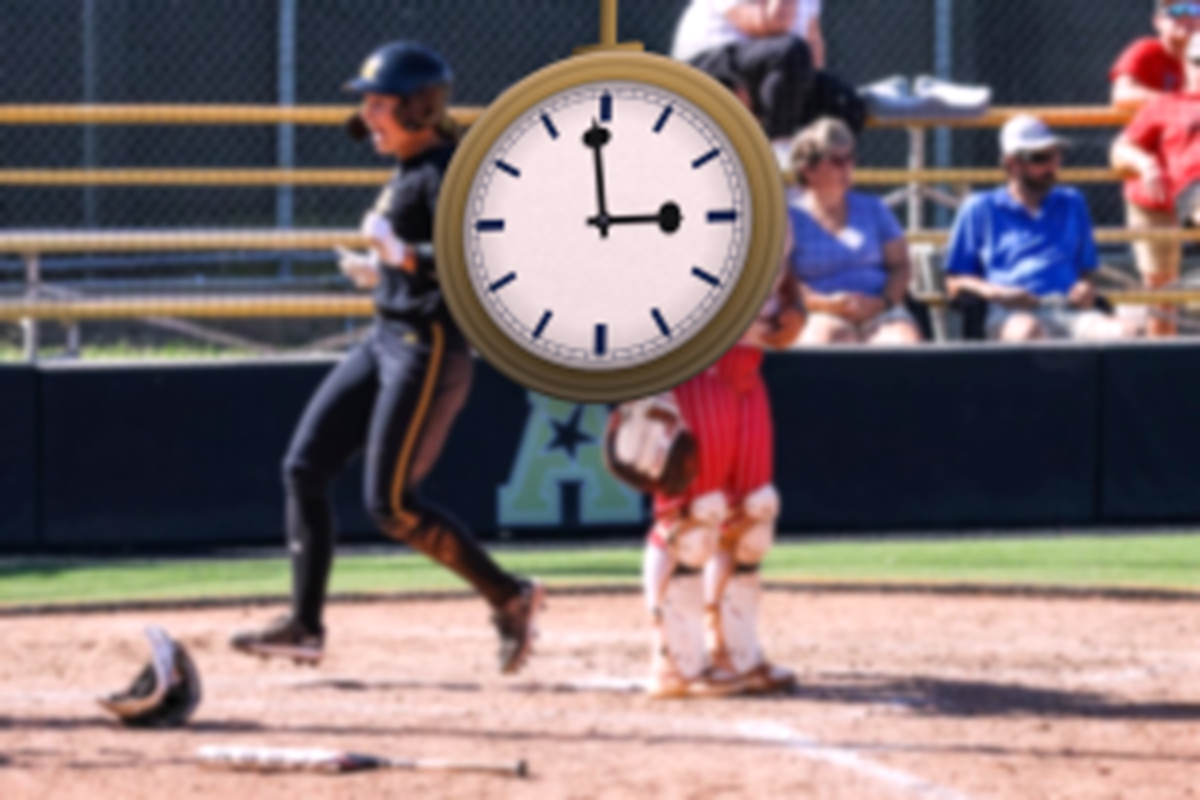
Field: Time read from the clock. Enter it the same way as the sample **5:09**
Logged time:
**2:59**
